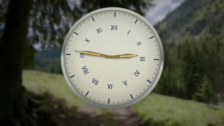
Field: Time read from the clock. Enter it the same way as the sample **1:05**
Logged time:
**2:46**
